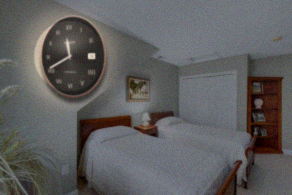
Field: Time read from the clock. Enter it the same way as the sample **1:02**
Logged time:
**11:41**
